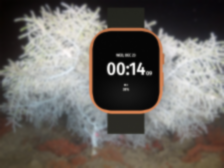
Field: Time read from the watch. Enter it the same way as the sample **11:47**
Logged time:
**0:14**
